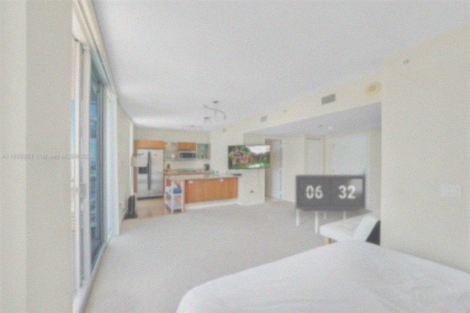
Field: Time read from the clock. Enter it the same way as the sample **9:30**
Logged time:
**6:32**
